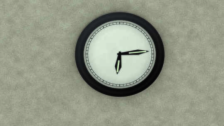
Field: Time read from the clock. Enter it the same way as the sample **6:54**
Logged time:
**6:14**
